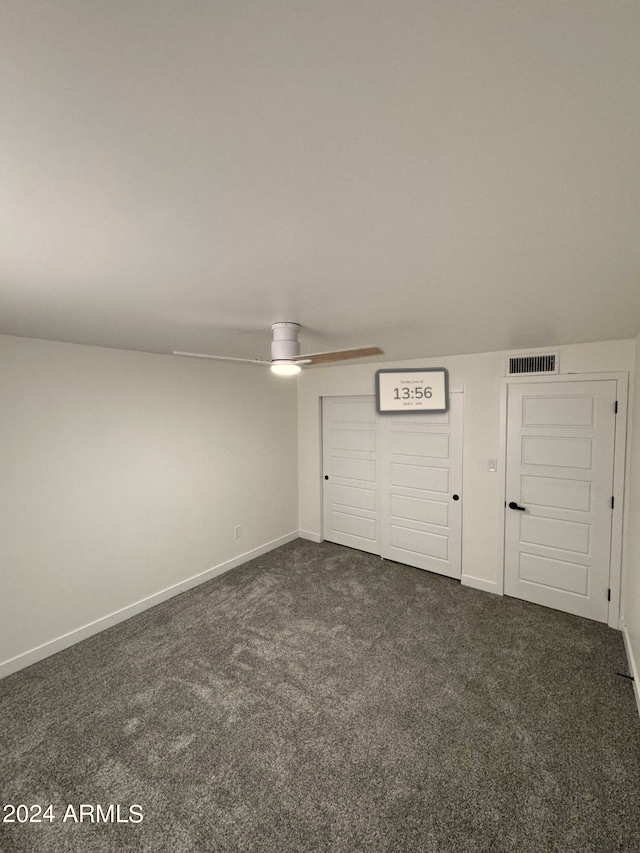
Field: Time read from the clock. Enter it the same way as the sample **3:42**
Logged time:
**13:56**
